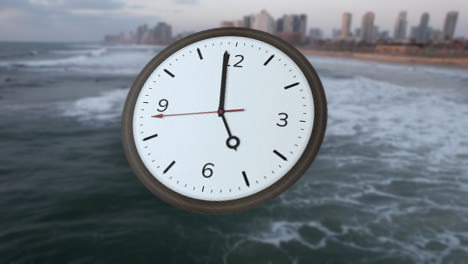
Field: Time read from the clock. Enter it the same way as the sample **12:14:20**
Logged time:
**4:58:43**
